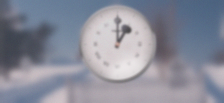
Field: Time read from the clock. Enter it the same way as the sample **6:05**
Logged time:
**1:00**
